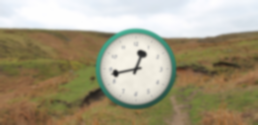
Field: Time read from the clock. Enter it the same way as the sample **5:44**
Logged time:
**12:43**
